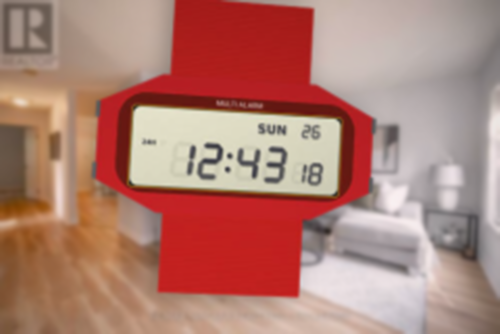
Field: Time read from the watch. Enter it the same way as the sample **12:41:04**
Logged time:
**12:43:18**
